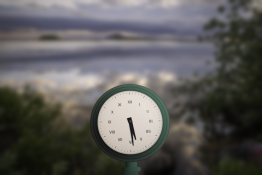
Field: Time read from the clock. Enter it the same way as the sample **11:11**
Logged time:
**5:29**
